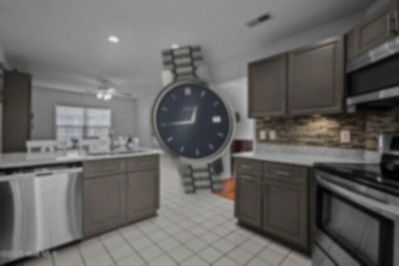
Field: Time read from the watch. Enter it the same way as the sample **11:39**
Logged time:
**12:45**
